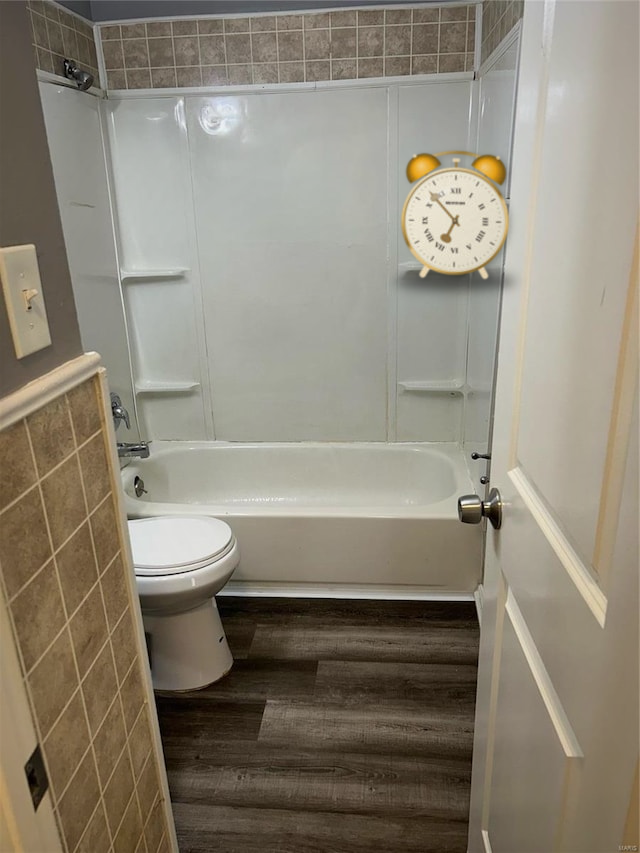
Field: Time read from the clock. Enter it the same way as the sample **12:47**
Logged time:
**6:53**
